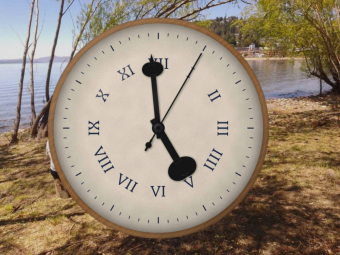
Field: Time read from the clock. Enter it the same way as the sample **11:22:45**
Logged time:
**4:59:05**
